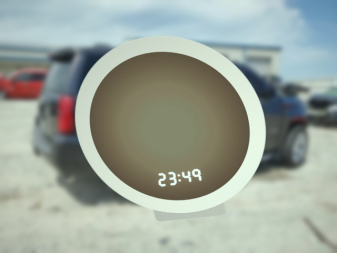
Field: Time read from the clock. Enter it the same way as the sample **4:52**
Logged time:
**23:49**
